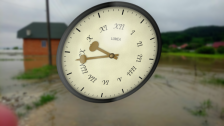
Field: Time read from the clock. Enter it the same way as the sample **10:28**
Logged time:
**9:43**
